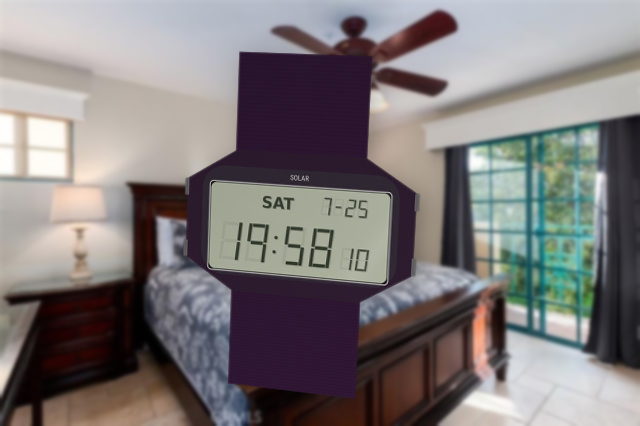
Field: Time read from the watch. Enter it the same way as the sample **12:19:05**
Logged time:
**19:58:10**
